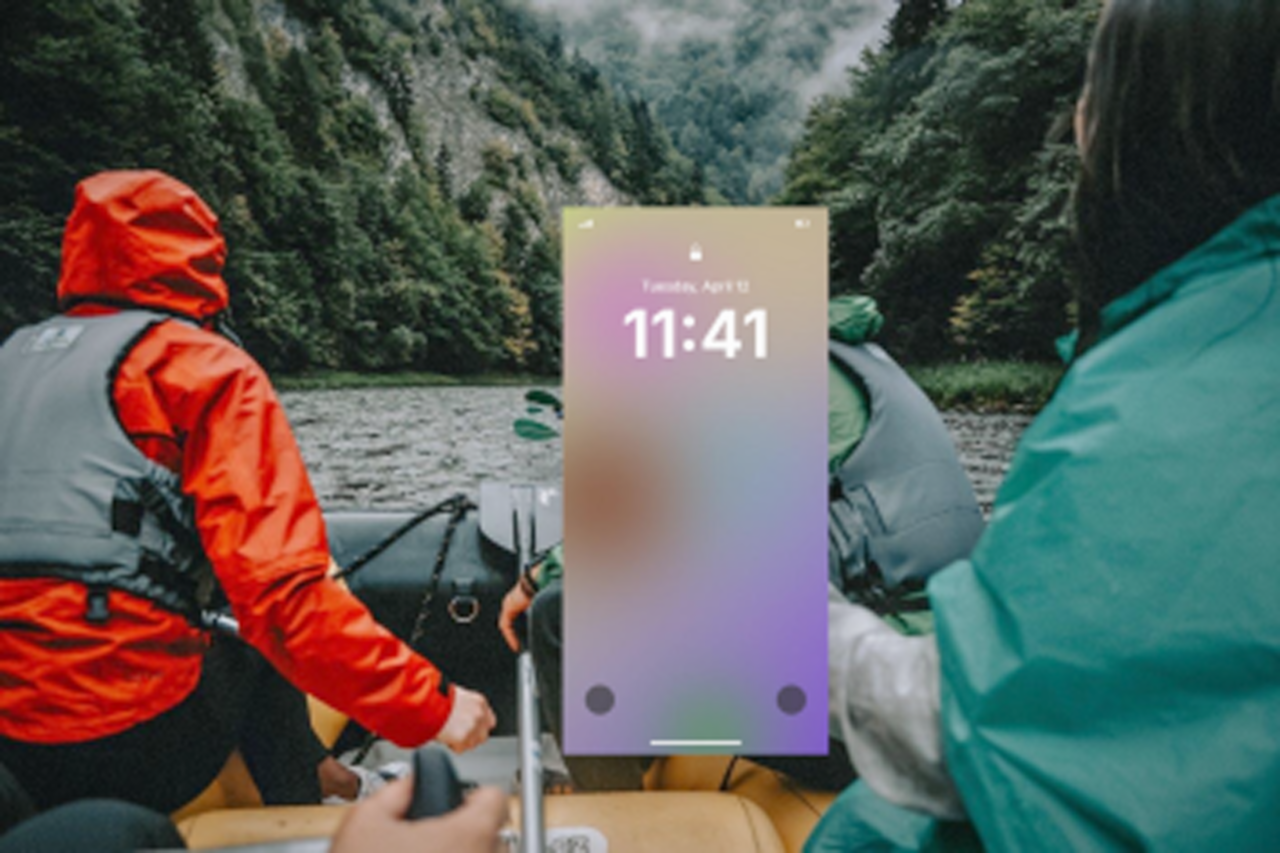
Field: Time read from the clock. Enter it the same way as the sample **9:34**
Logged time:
**11:41**
